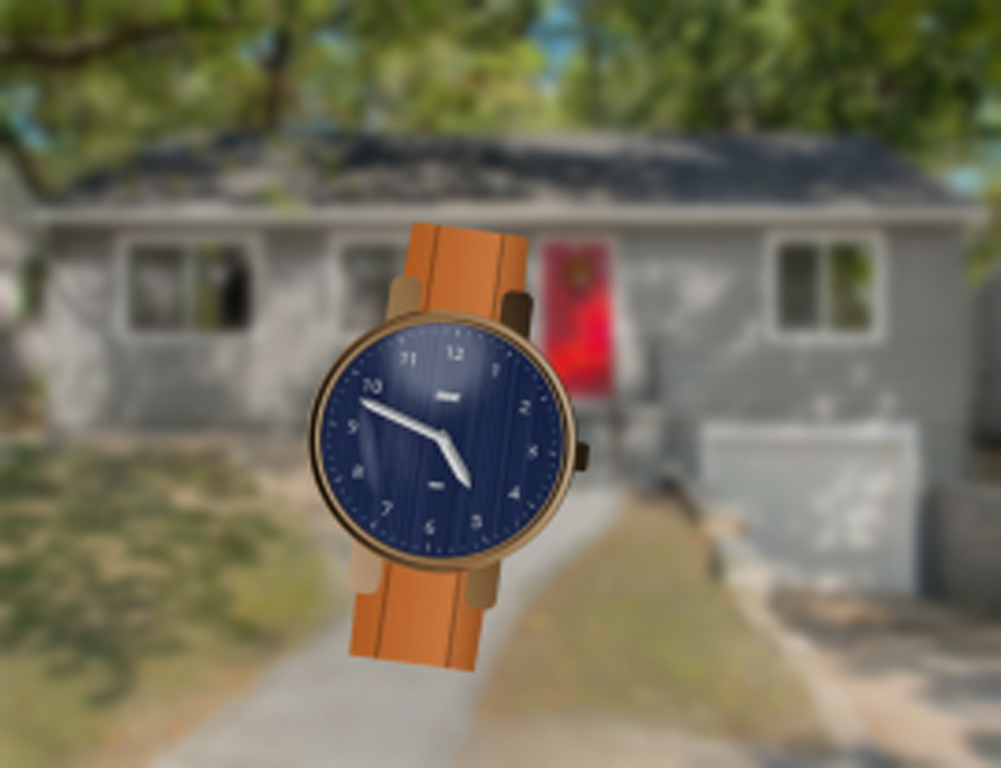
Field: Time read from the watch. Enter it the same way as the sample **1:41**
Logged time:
**4:48**
